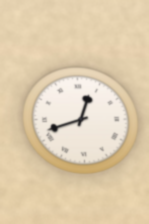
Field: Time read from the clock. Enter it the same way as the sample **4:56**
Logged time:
**12:42**
